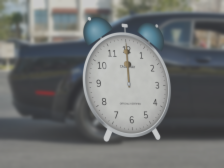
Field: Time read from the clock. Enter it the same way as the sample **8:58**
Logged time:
**12:00**
